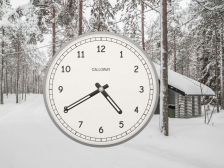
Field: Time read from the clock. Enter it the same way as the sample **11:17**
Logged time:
**4:40**
